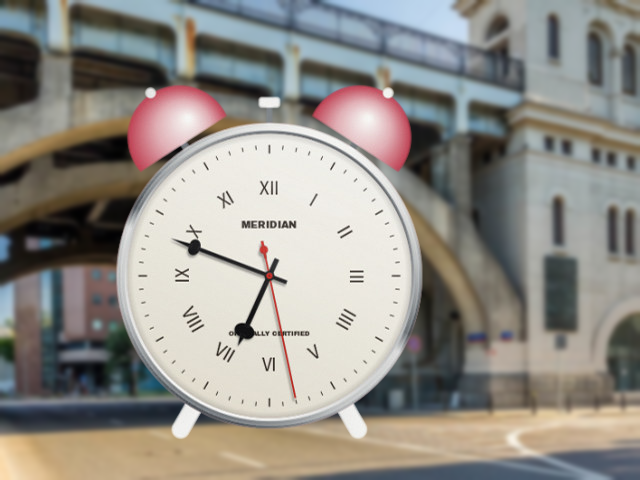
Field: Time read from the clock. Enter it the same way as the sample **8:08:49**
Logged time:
**6:48:28**
